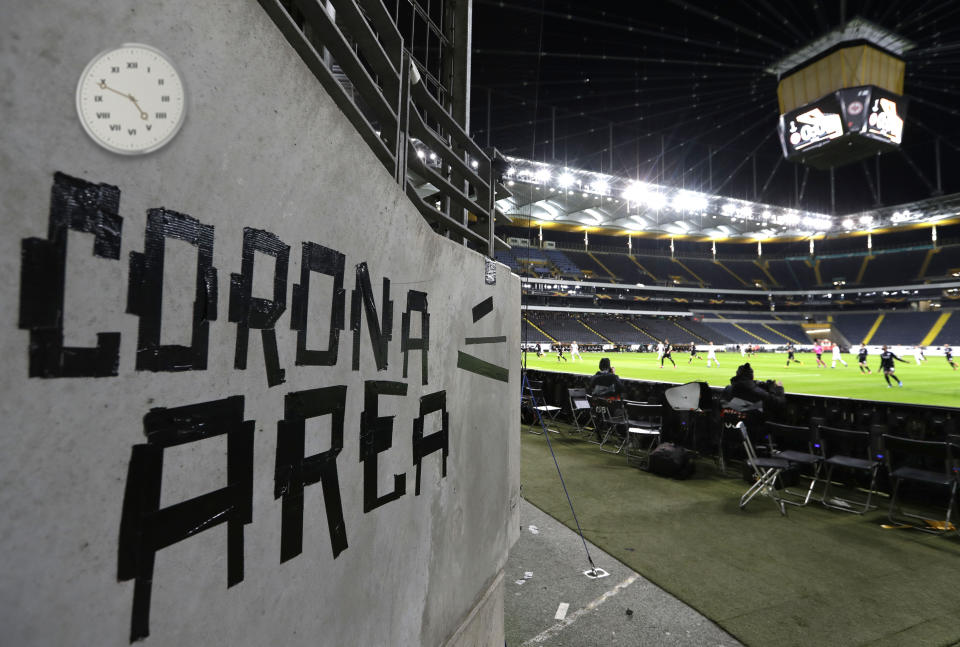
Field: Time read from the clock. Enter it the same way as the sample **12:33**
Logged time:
**4:49**
